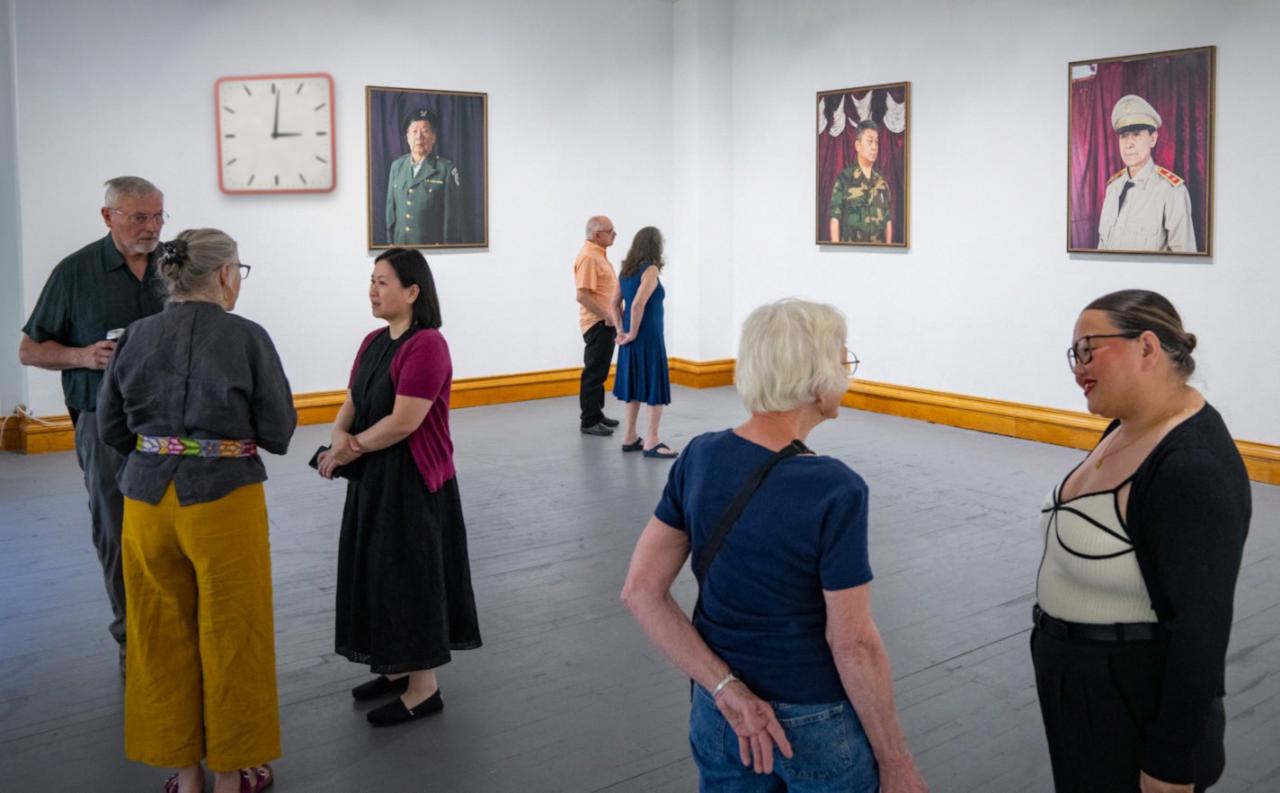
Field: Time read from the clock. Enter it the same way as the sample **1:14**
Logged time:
**3:01**
